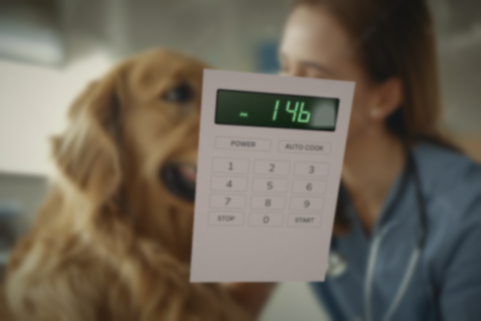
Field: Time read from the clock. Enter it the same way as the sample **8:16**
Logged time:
**1:46**
